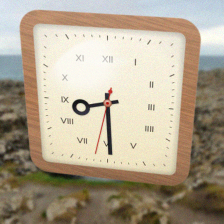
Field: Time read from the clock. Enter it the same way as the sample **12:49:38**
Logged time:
**8:29:32**
